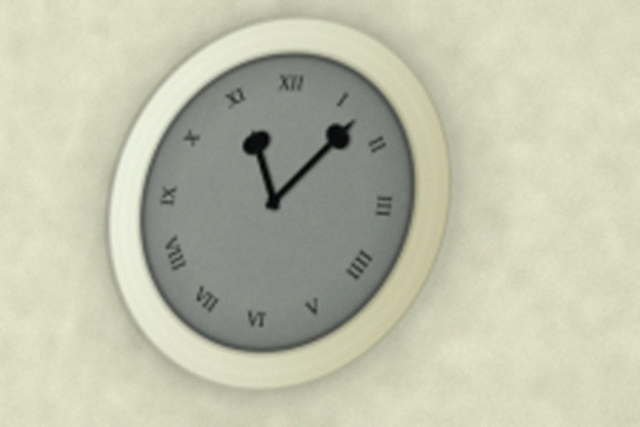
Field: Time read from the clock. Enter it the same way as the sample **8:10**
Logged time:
**11:07**
